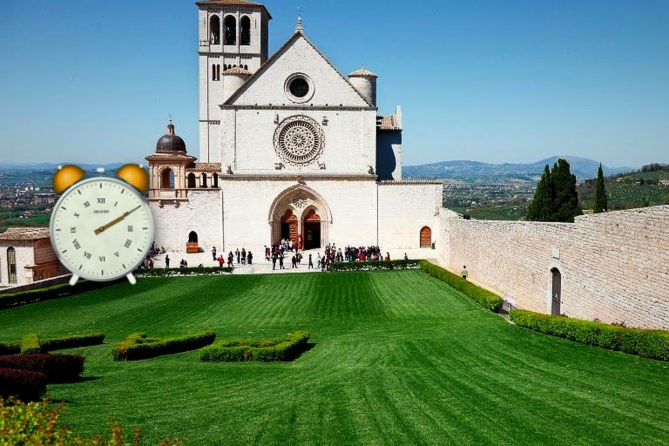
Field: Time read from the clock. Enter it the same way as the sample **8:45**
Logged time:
**2:10**
